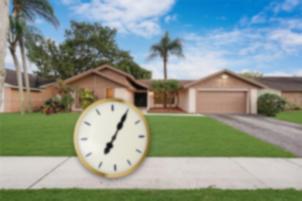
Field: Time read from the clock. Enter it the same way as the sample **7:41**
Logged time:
**7:05**
